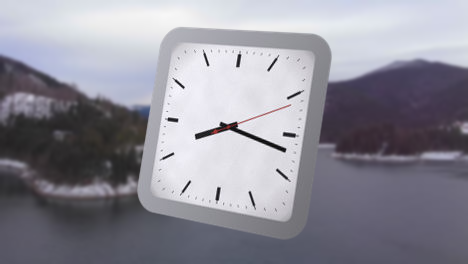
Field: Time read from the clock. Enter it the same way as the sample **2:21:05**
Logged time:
**8:17:11**
